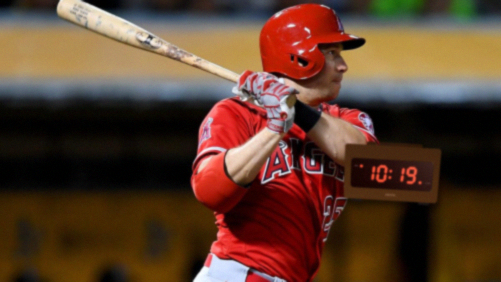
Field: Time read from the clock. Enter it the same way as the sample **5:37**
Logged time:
**10:19**
